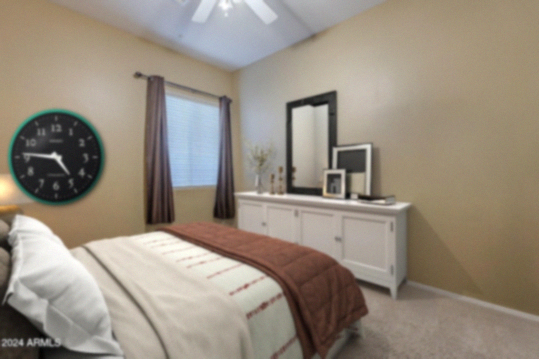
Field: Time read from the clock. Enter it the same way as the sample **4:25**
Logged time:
**4:46**
